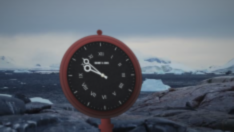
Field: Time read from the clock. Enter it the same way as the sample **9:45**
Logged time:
**9:52**
